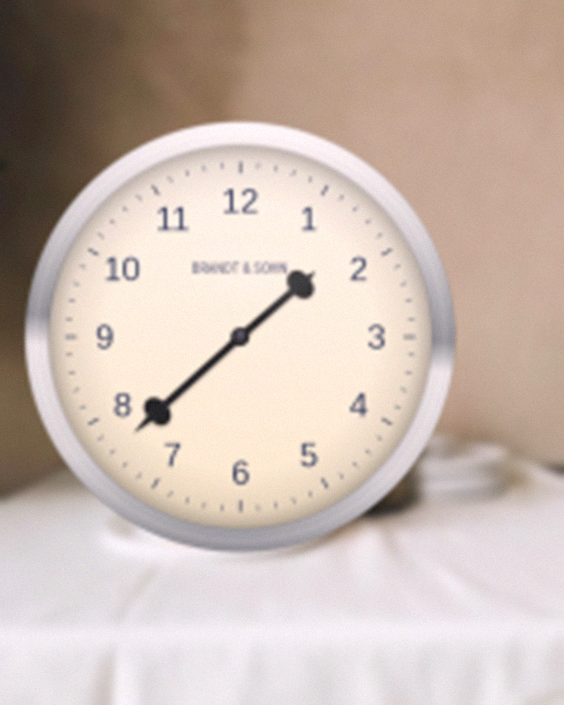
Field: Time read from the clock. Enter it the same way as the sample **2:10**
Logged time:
**1:38**
